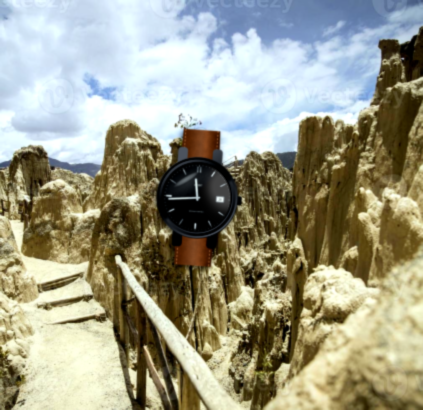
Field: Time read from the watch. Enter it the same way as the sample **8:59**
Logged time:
**11:44**
